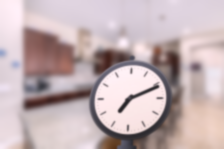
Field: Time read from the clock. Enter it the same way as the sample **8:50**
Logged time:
**7:11**
